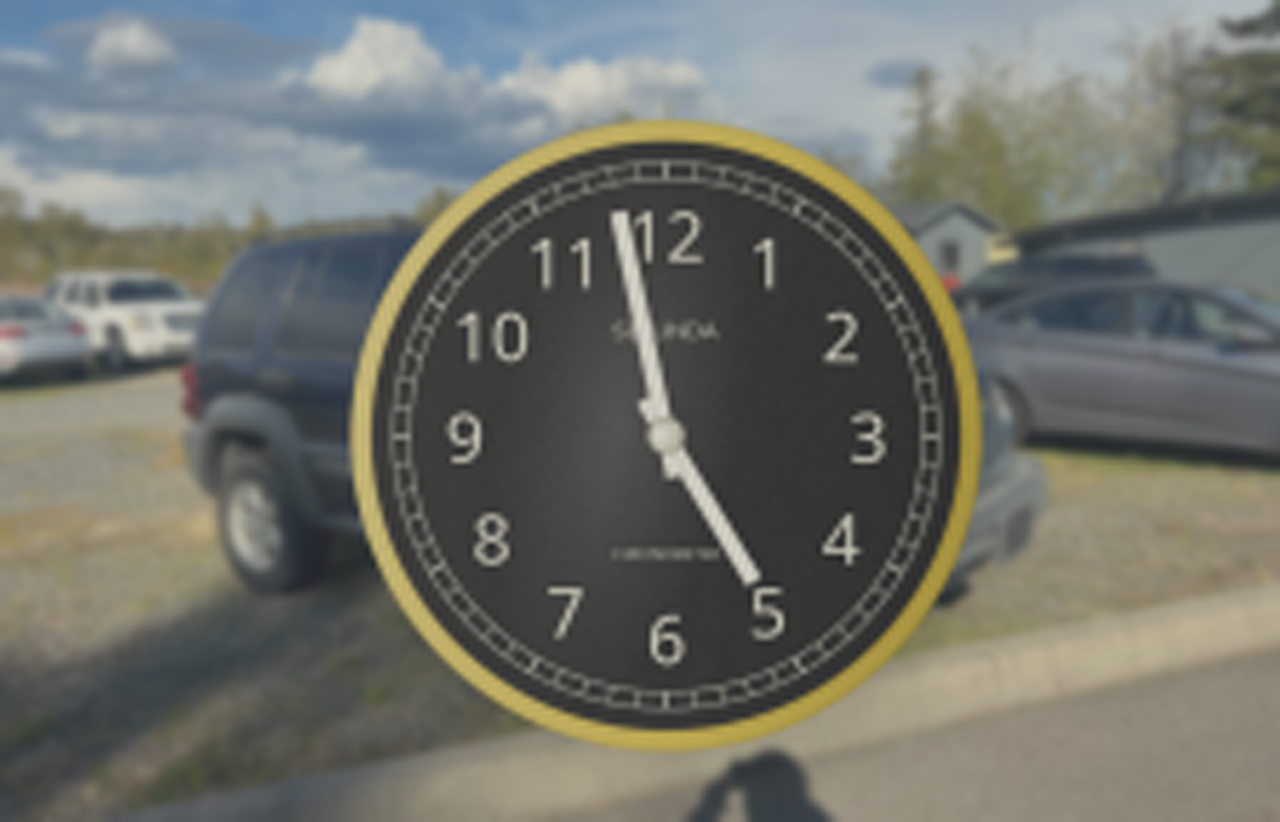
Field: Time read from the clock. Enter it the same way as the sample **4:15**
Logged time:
**4:58**
